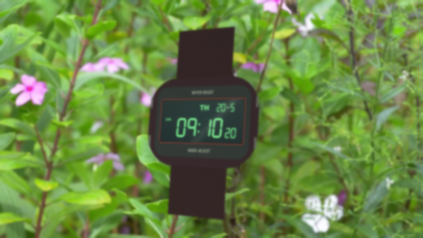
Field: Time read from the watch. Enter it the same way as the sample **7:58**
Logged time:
**9:10**
